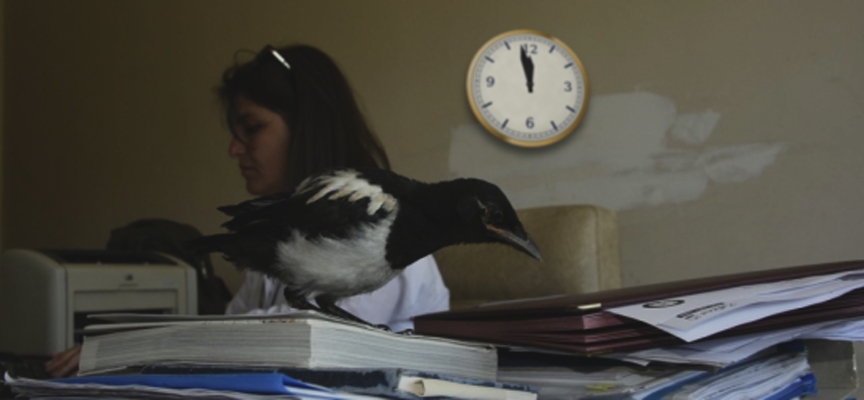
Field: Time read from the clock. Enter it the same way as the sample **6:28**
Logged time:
**11:58**
